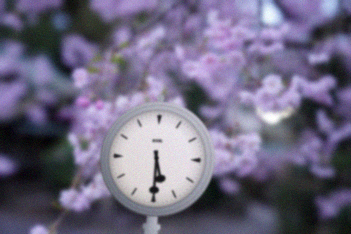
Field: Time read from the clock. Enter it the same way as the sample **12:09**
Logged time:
**5:30**
